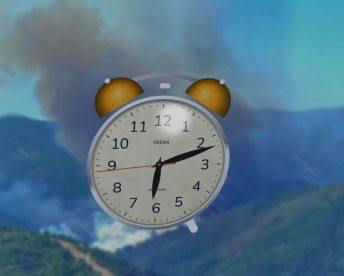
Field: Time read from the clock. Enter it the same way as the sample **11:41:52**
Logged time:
**6:11:44**
